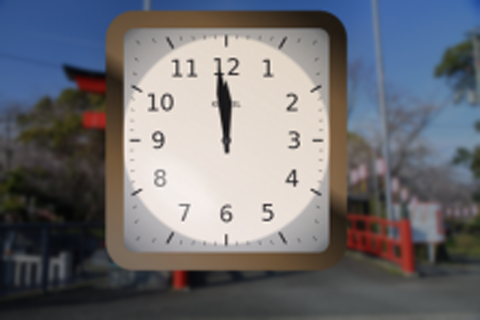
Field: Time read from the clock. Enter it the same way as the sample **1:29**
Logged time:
**11:59**
